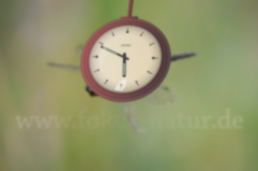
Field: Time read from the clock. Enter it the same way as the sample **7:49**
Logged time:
**5:49**
